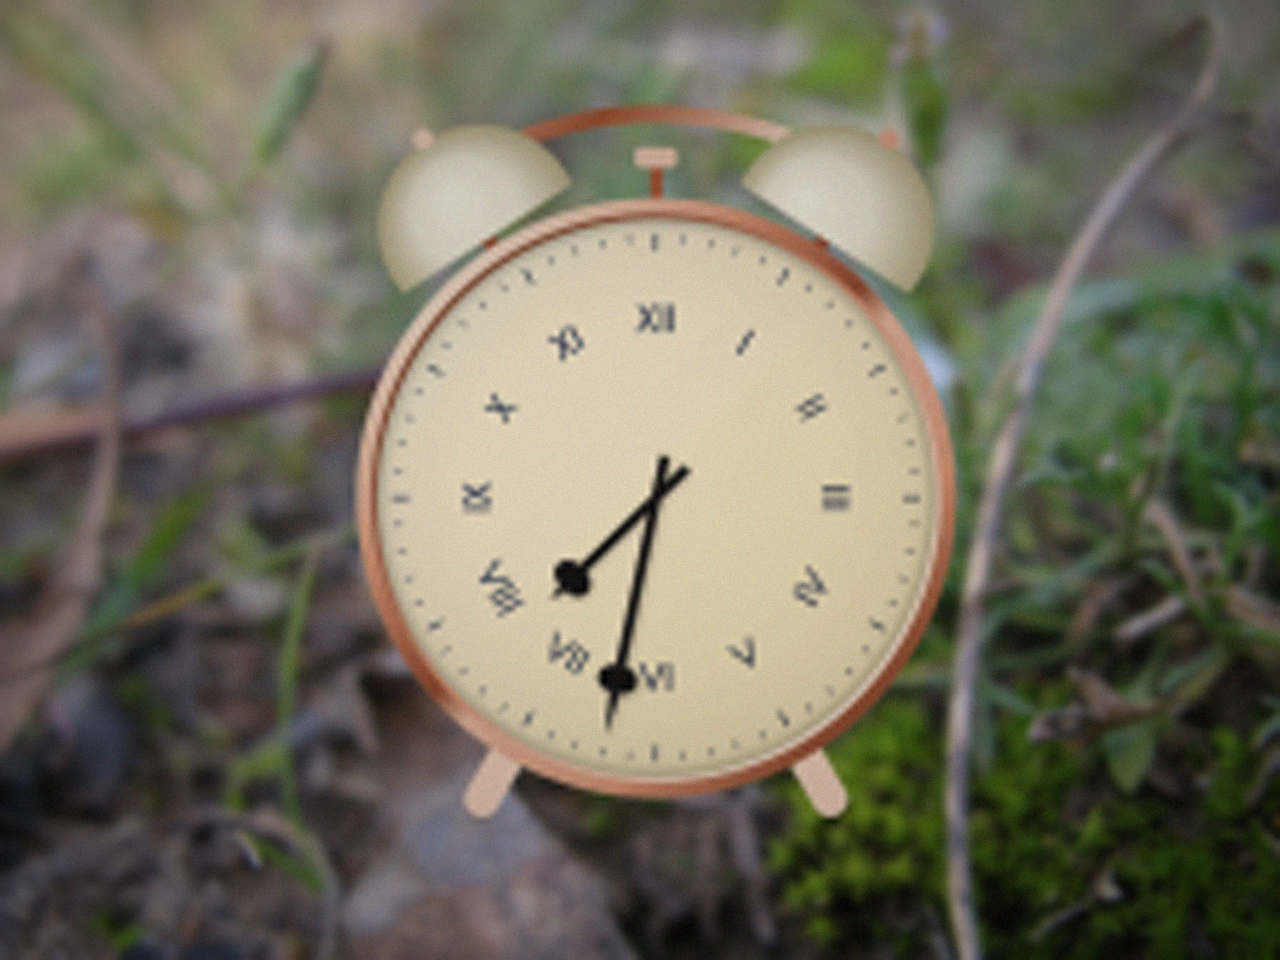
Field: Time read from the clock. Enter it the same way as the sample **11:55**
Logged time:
**7:32**
